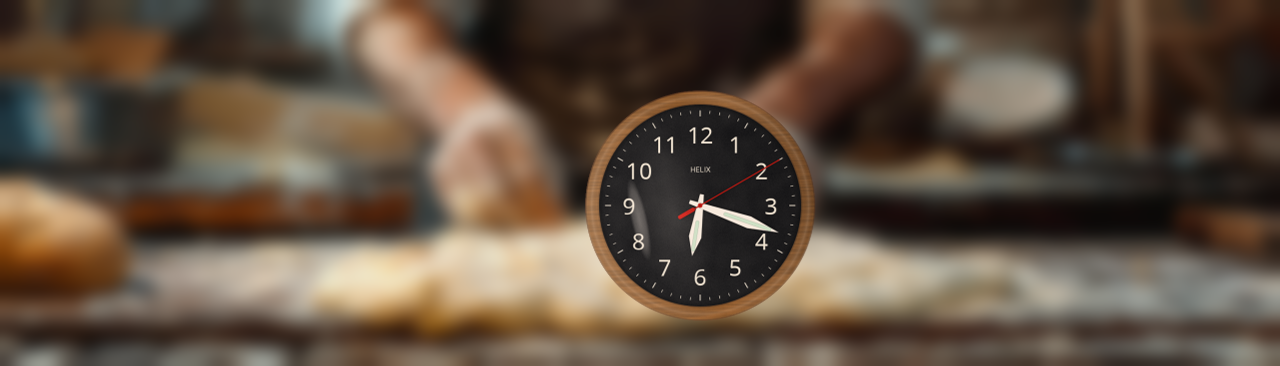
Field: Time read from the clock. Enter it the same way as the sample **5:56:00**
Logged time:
**6:18:10**
